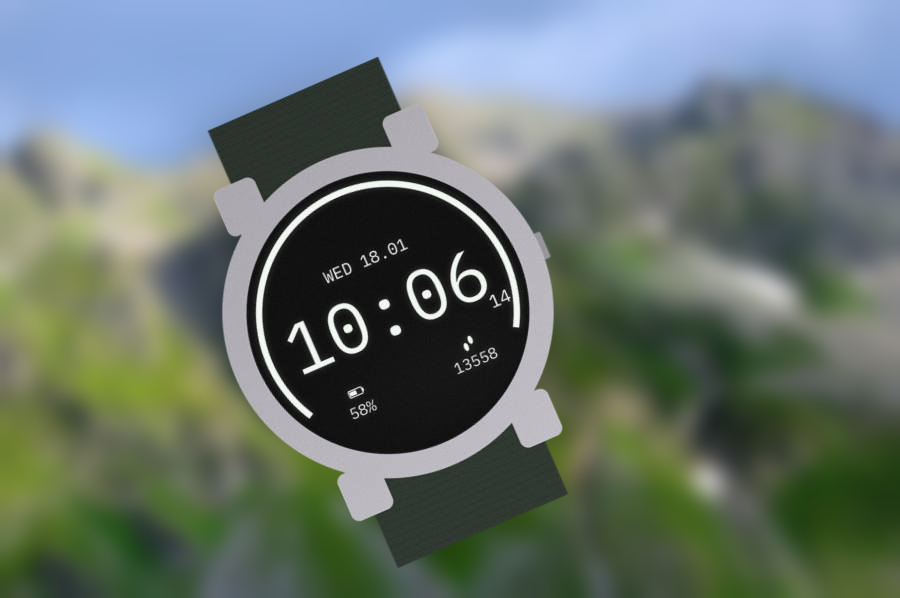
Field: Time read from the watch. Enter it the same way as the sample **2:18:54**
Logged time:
**10:06:14**
